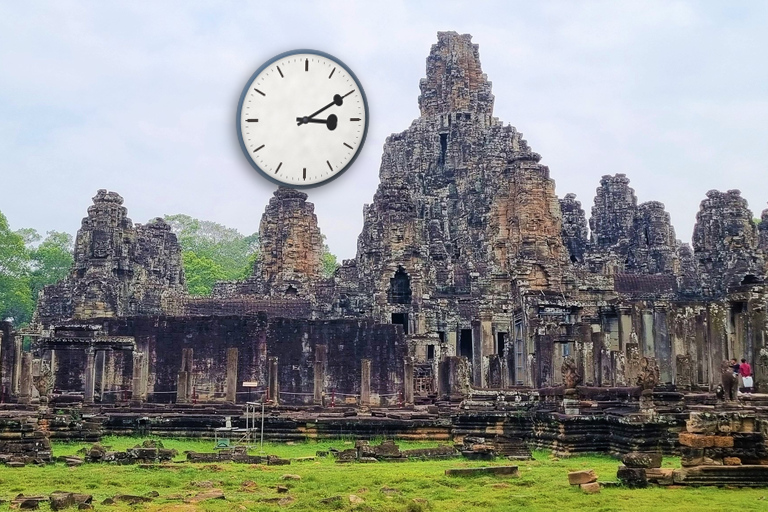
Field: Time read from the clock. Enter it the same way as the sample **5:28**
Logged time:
**3:10**
